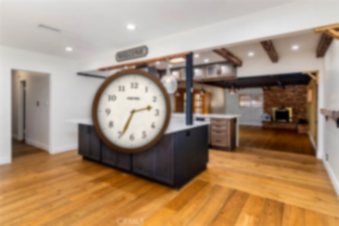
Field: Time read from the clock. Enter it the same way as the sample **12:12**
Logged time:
**2:34**
